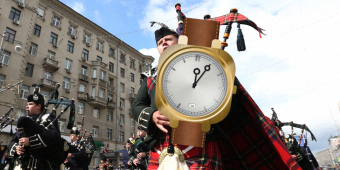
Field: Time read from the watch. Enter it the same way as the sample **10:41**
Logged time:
**12:05**
